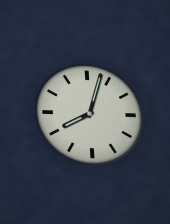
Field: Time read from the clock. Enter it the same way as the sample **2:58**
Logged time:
**8:03**
